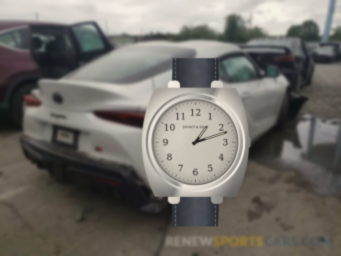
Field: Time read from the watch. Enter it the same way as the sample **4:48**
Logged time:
**1:12**
